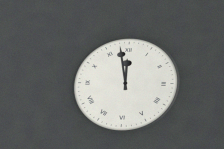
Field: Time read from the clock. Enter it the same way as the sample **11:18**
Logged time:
**11:58**
